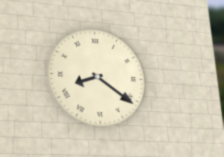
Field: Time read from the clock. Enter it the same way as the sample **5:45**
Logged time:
**8:21**
